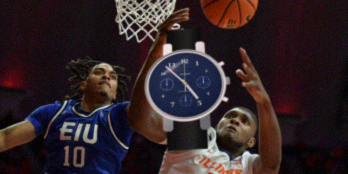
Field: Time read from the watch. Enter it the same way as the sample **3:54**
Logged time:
**4:53**
